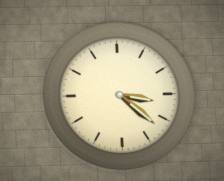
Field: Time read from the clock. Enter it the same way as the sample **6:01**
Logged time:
**3:22**
